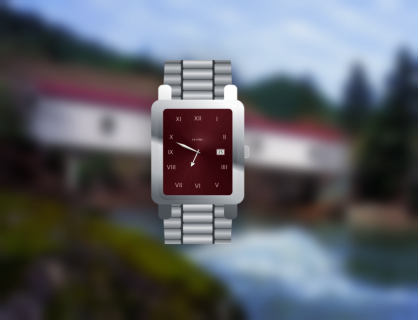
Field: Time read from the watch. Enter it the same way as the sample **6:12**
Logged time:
**6:49**
